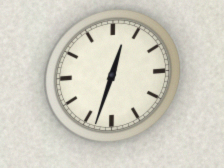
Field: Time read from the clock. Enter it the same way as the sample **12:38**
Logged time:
**12:33**
